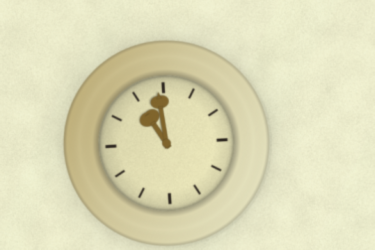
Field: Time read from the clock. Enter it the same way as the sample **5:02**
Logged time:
**10:59**
